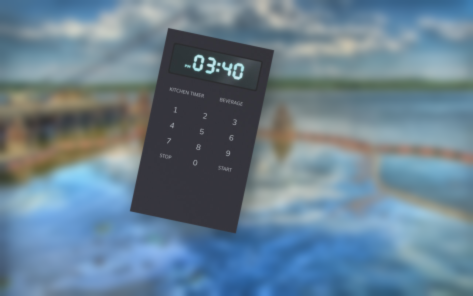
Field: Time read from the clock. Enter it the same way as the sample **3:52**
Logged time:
**3:40**
